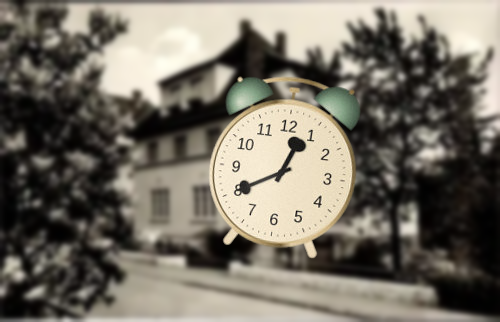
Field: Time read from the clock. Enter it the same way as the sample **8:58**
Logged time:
**12:40**
